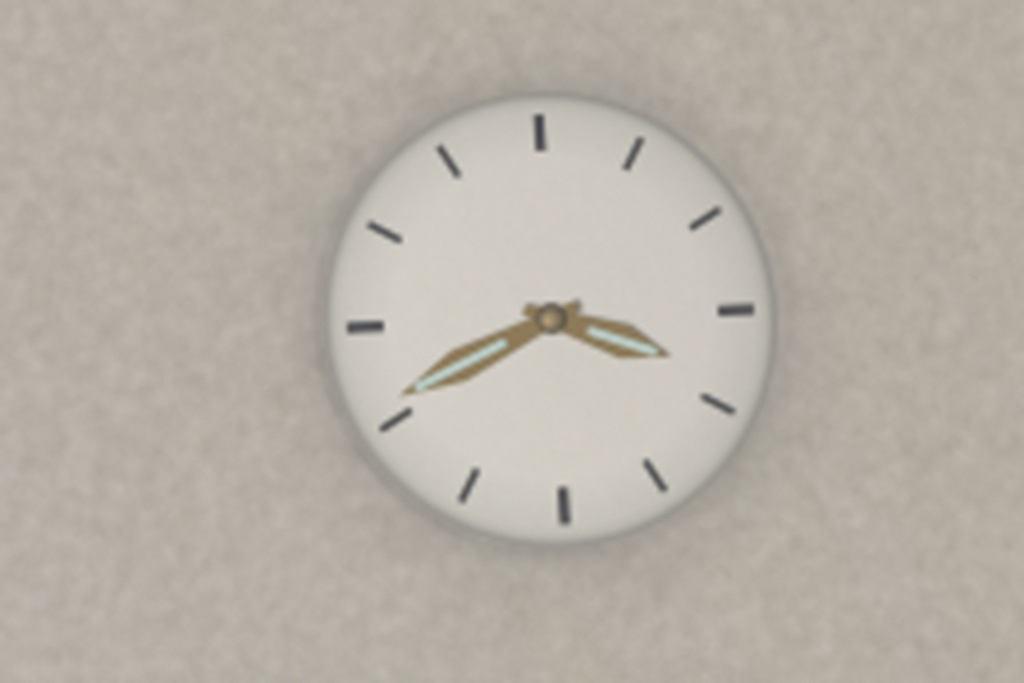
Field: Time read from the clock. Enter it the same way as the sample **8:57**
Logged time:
**3:41**
